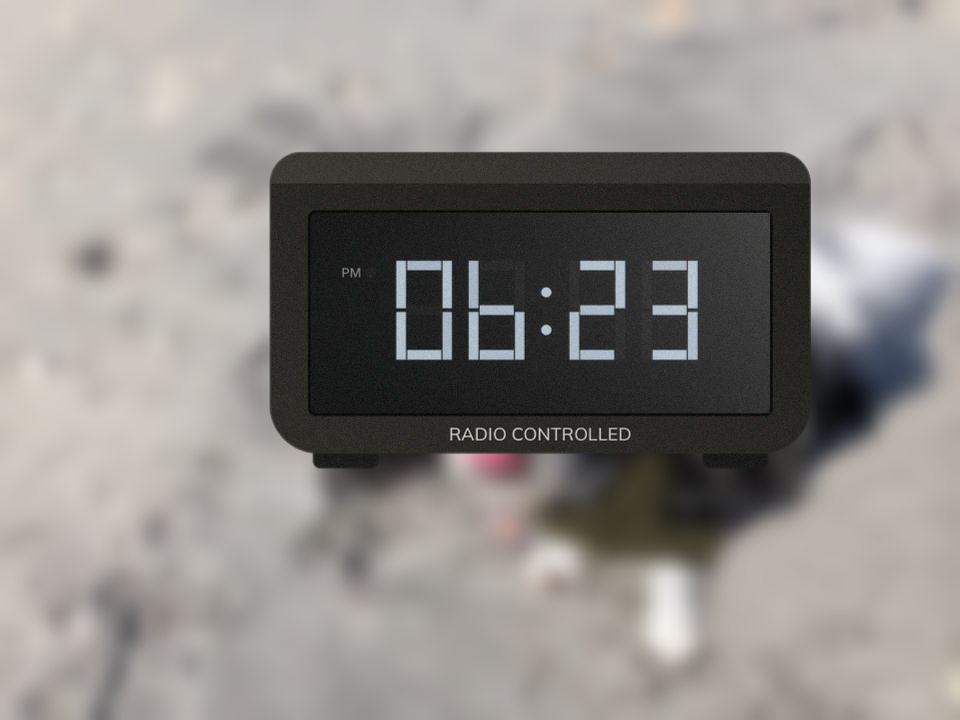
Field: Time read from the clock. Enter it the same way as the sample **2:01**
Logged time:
**6:23**
